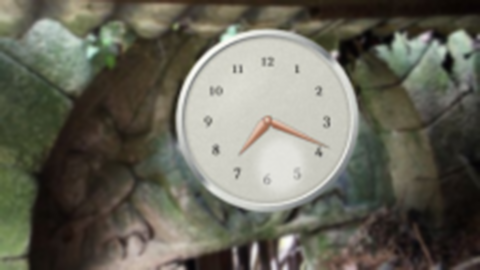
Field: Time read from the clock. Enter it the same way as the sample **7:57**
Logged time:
**7:19**
